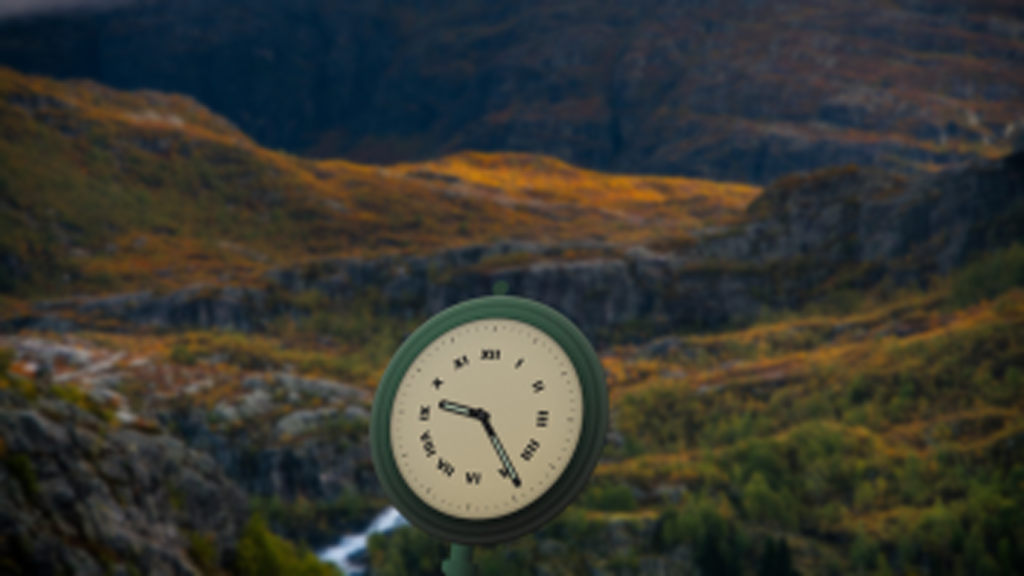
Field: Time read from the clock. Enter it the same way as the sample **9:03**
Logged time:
**9:24**
